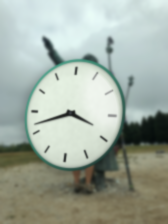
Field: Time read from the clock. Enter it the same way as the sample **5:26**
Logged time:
**3:42**
